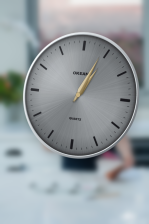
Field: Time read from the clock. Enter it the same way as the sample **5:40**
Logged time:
**1:04**
